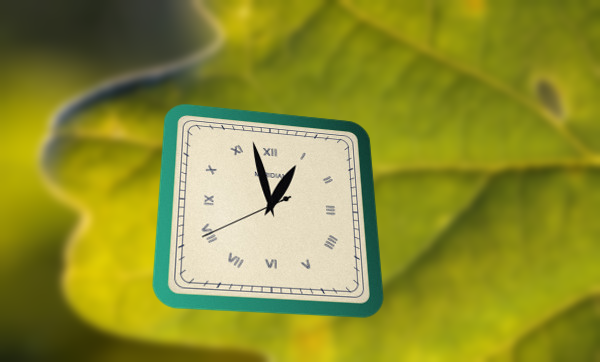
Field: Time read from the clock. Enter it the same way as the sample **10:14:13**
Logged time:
**12:57:40**
